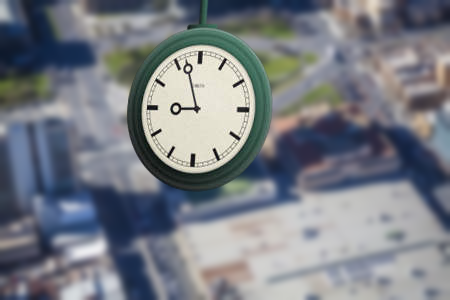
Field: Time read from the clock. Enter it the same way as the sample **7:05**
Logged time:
**8:57**
